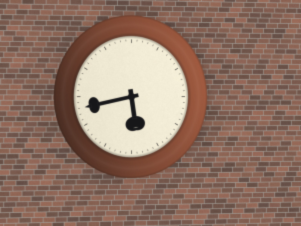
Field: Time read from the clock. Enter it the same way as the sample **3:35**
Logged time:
**5:43**
